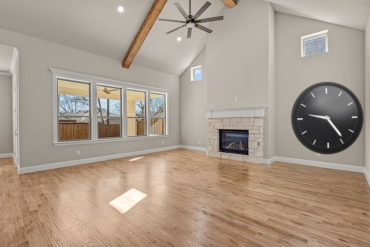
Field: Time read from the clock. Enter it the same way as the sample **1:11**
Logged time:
**9:24**
